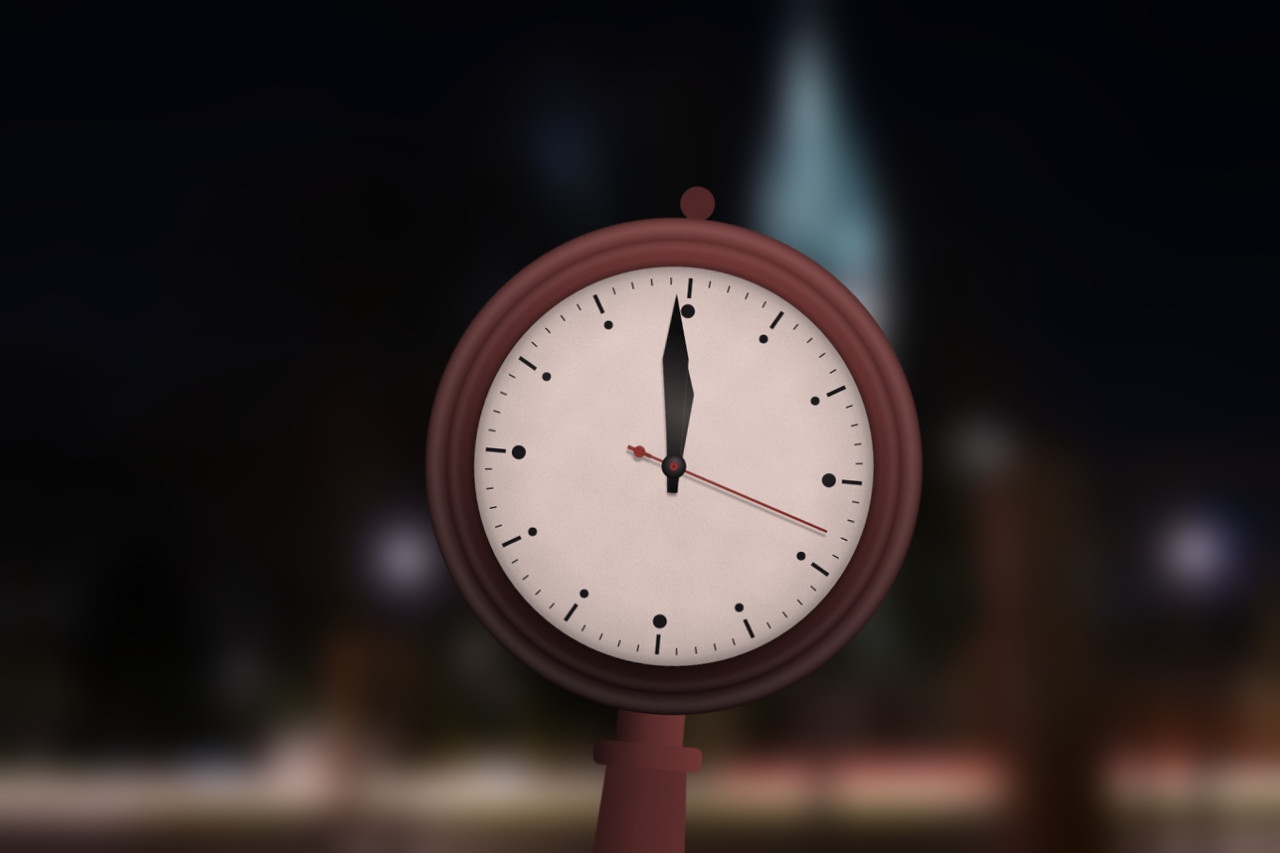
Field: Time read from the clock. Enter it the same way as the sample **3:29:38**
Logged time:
**11:59:18**
